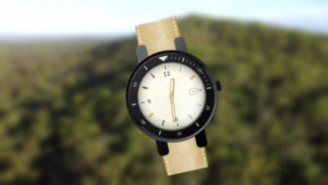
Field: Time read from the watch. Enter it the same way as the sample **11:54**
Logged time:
**12:31**
